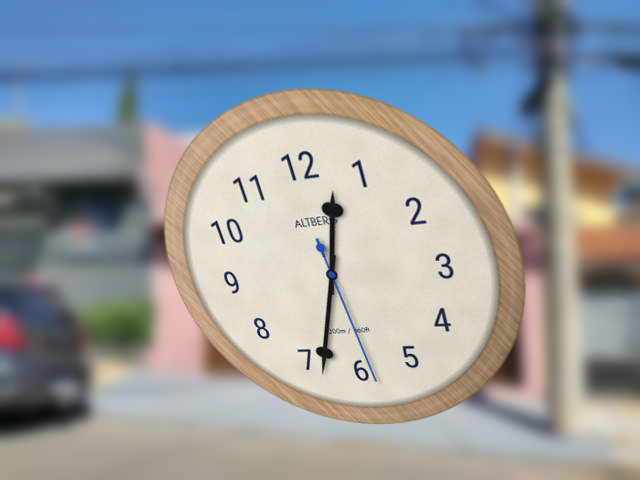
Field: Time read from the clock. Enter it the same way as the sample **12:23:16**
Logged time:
**12:33:29**
